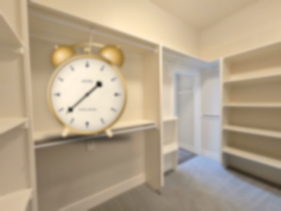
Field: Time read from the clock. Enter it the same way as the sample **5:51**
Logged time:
**1:38**
